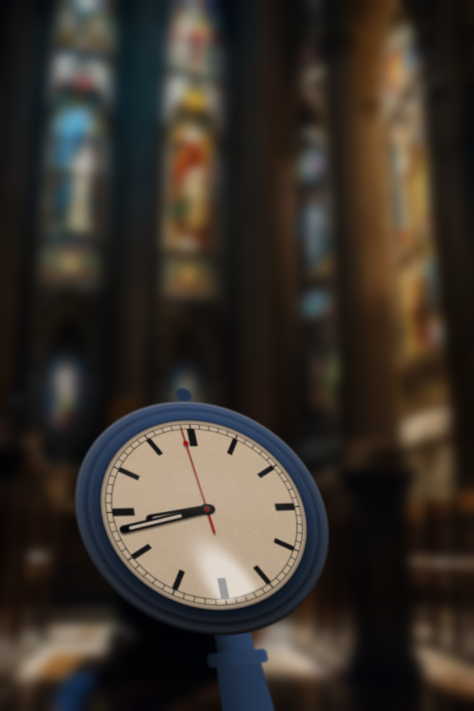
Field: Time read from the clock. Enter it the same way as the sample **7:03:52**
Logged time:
**8:42:59**
